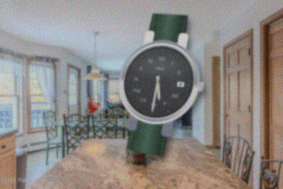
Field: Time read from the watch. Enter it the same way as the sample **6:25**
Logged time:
**5:30**
